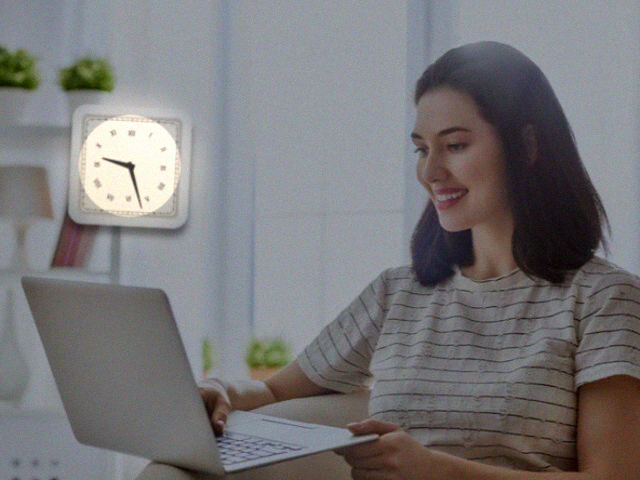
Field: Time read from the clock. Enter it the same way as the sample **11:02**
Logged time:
**9:27**
